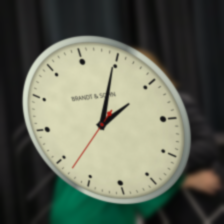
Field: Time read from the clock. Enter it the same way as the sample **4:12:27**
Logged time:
**2:04:38**
